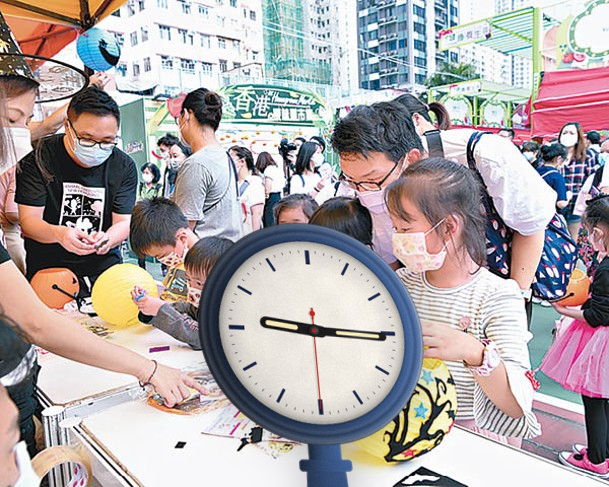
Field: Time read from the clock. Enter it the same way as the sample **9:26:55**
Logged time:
**9:15:30**
